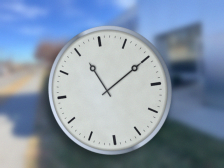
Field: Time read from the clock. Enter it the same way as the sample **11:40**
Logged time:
**11:10**
